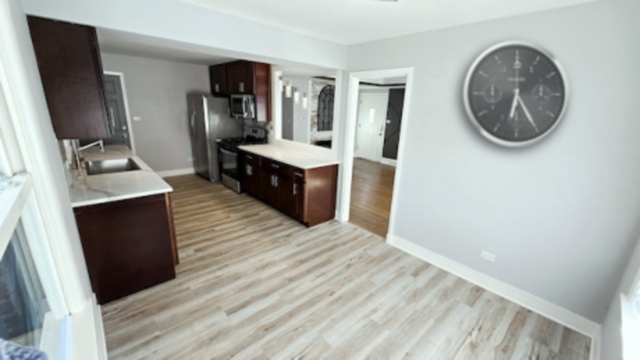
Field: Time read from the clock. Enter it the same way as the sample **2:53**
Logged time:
**6:25**
